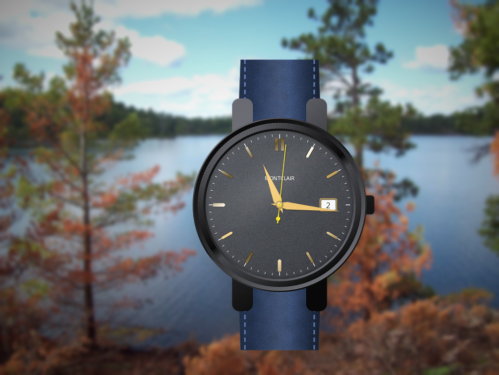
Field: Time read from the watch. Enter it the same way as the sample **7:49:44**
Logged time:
**11:16:01**
